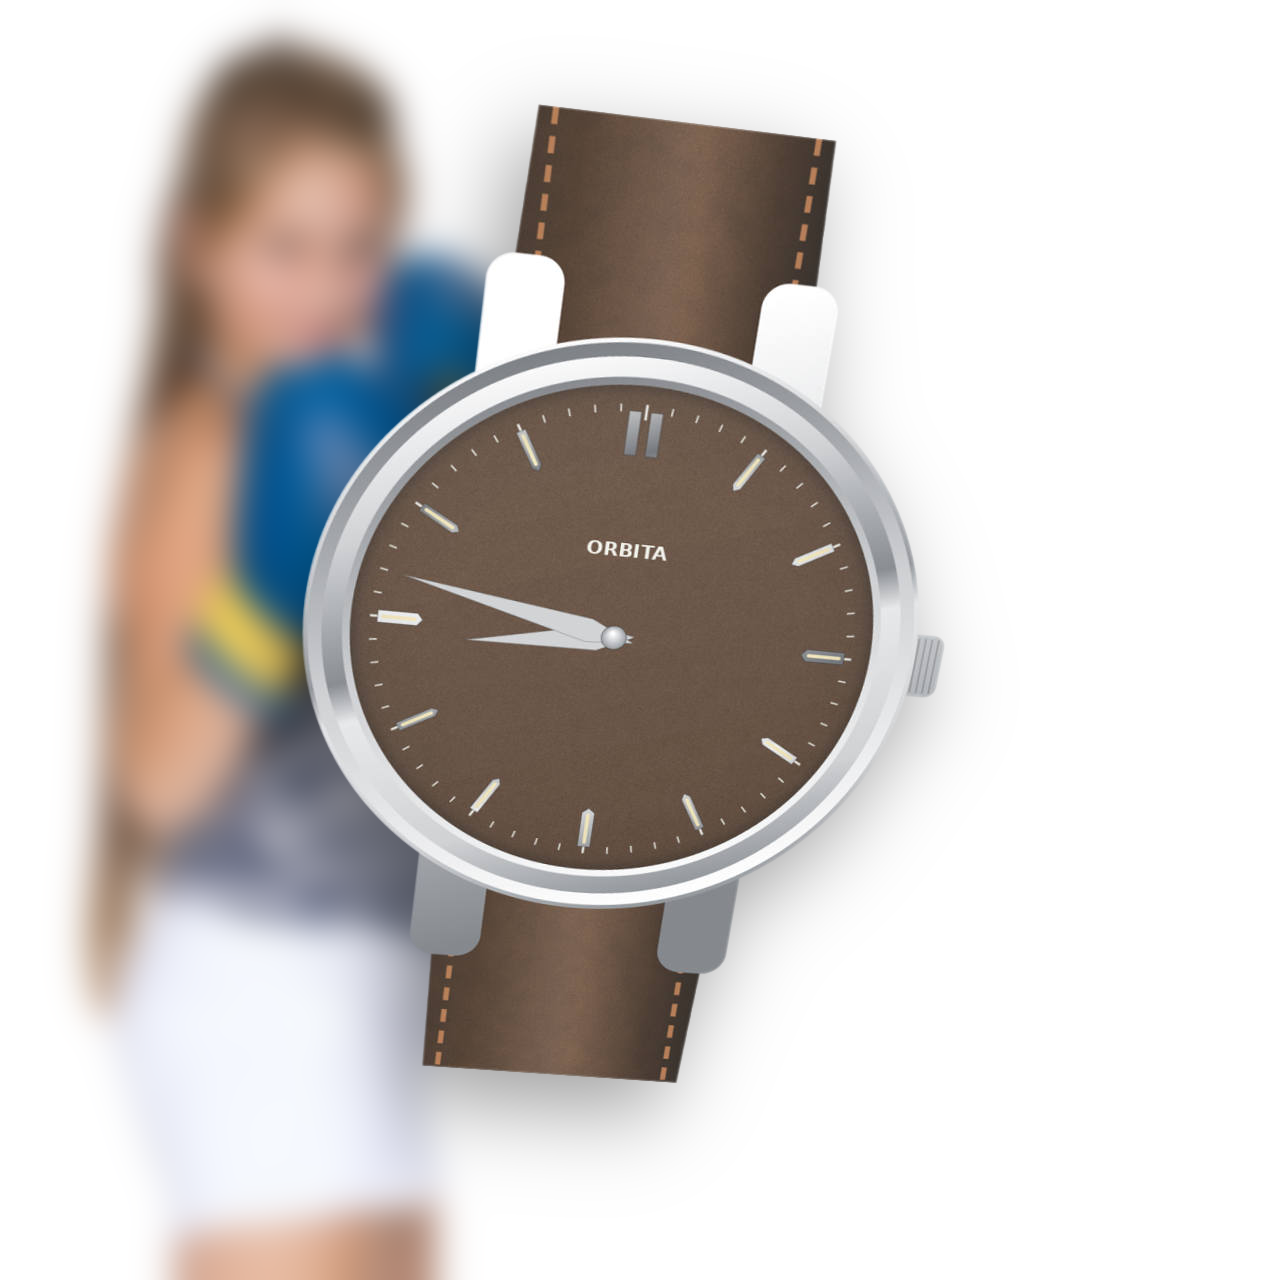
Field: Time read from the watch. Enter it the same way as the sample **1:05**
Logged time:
**8:47**
